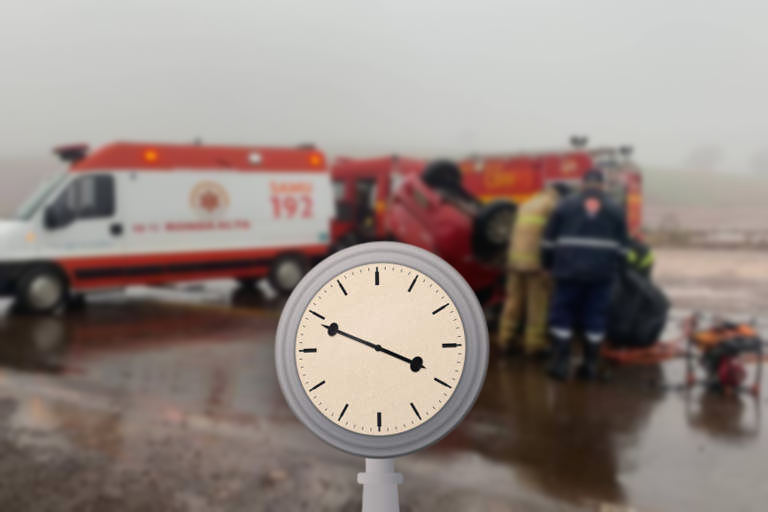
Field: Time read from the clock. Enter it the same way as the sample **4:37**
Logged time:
**3:49**
